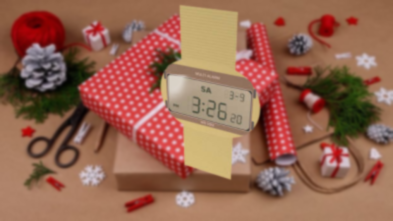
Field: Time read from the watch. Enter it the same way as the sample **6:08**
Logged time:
**3:26**
